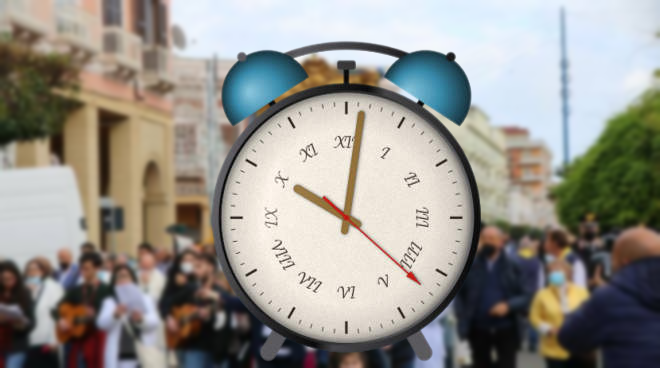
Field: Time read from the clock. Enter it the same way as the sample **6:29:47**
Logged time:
**10:01:22**
